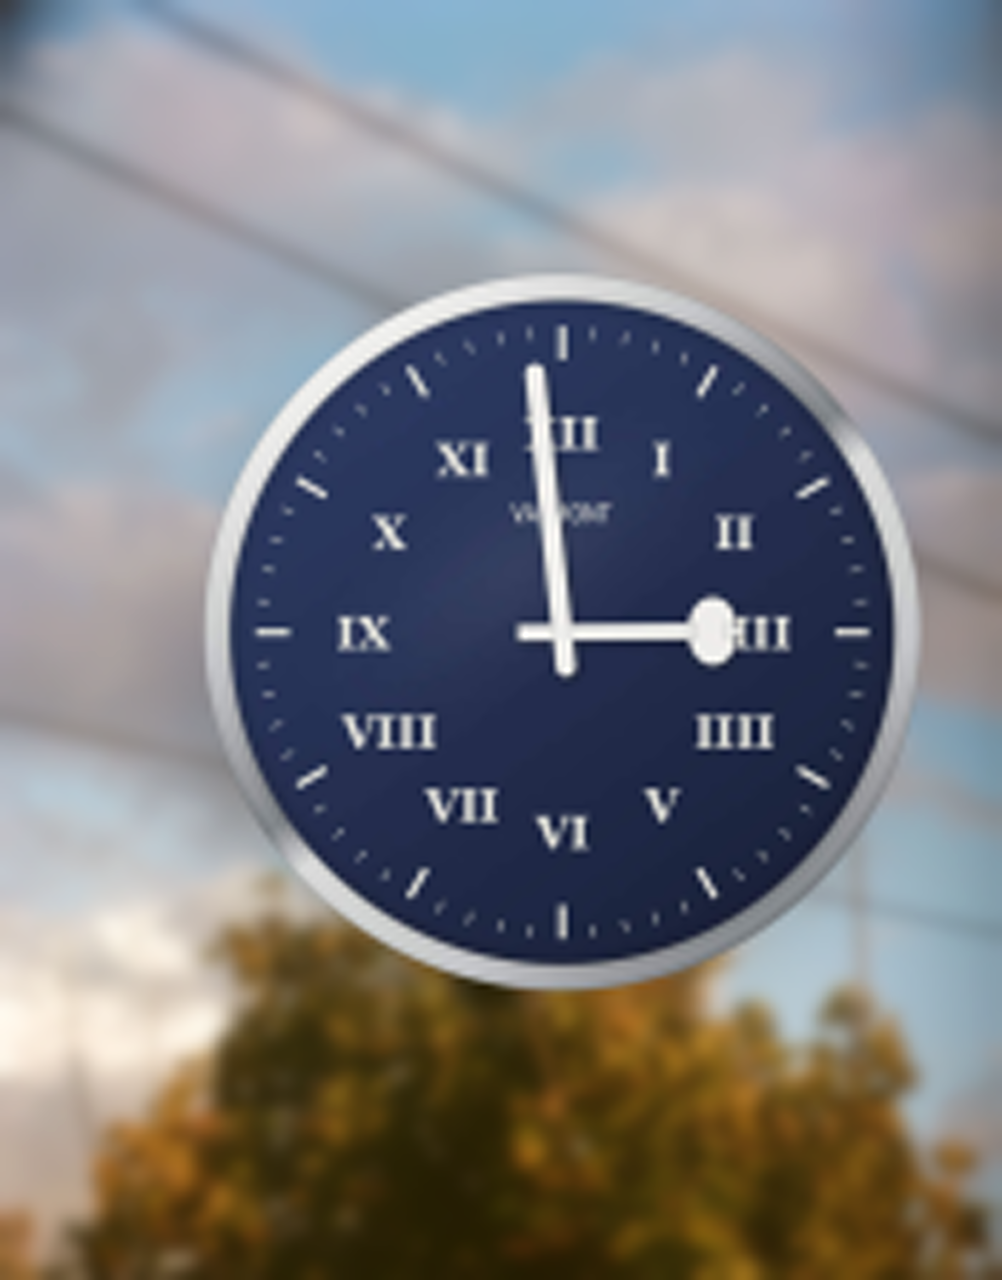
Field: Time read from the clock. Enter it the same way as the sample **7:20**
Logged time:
**2:59**
